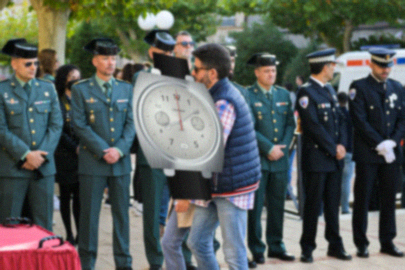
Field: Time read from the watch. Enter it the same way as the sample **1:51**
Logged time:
**8:09**
